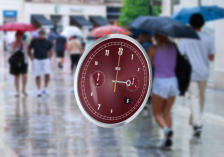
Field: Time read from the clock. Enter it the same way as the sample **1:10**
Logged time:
**3:00**
